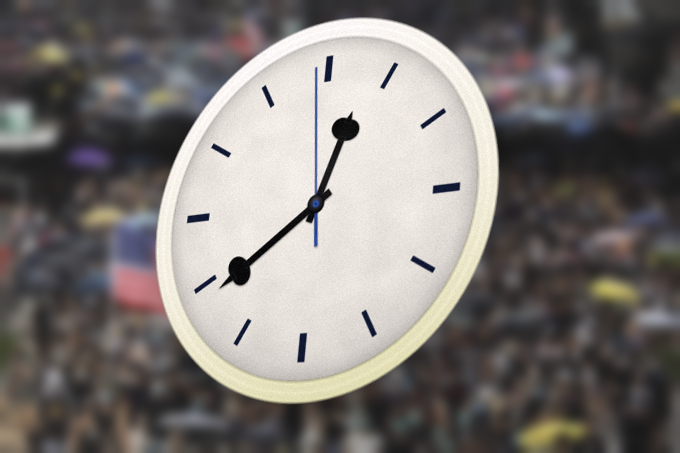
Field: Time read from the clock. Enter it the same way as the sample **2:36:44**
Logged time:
**12:38:59**
